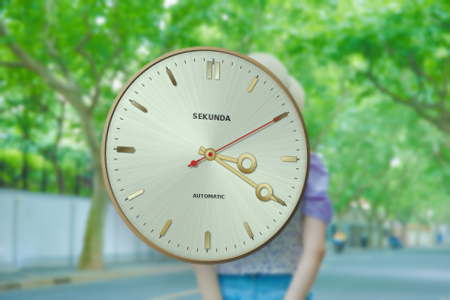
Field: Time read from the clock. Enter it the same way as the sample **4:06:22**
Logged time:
**3:20:10**
